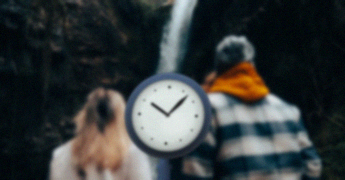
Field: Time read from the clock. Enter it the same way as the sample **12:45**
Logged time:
**10:07**
